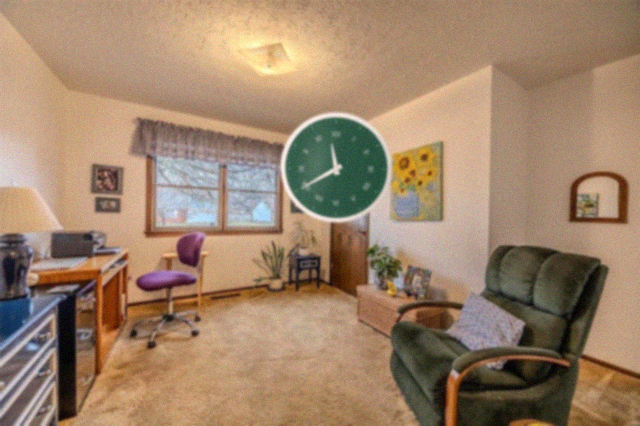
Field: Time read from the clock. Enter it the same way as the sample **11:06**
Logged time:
**11:40**
